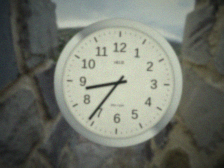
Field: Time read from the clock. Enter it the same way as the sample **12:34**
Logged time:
**8:36**
